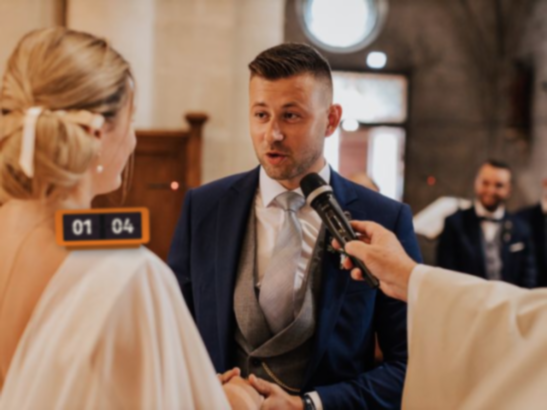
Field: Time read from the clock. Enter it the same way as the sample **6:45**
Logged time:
**1:04**
